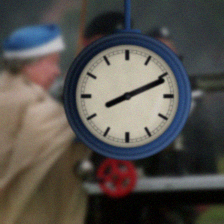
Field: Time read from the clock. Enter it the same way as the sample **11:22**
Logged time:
**8:11**
